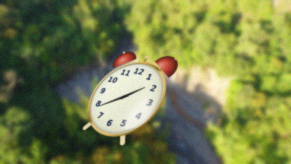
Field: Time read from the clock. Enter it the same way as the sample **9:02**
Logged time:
**1:39**
